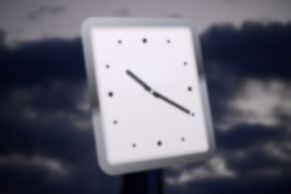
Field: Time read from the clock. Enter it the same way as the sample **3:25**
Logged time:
**10:20**
